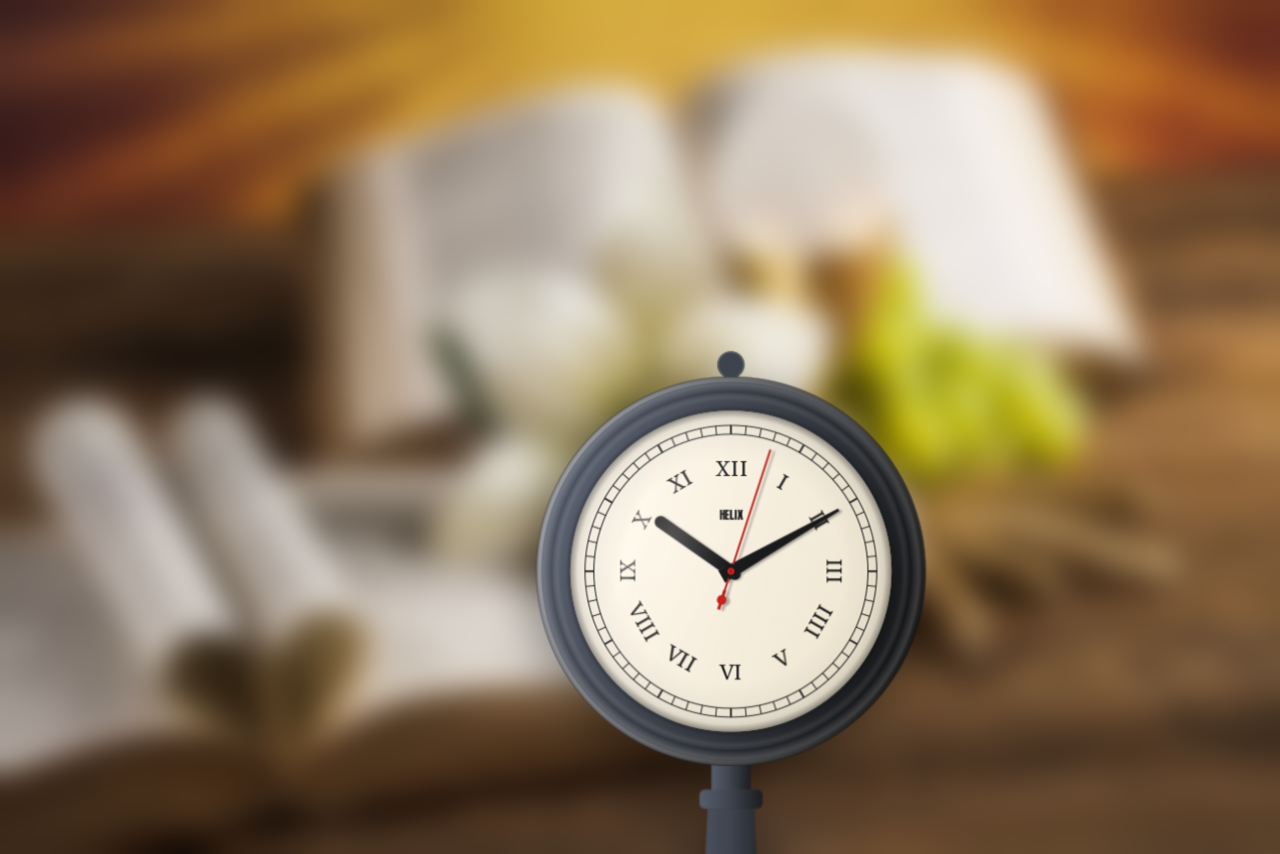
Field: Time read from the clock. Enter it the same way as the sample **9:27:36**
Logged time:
**10:10:03**
